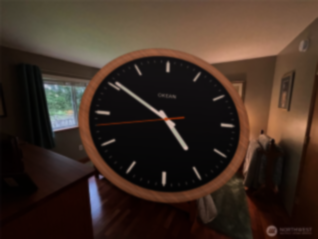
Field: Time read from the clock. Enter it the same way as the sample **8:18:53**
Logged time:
**4:50:43**
